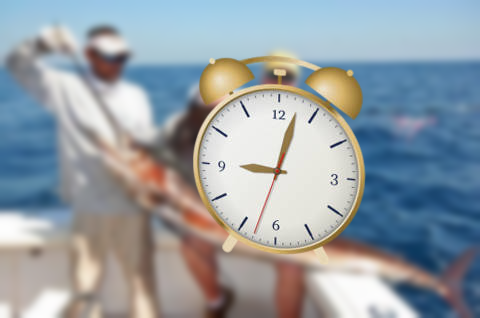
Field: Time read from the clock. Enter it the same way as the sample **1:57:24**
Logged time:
**9:02:33**
